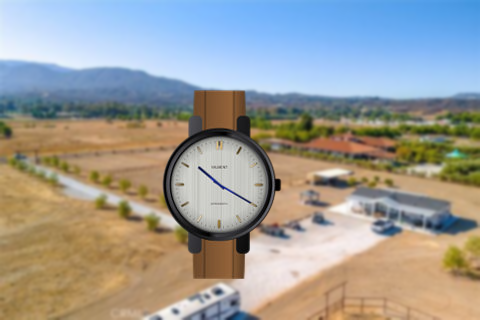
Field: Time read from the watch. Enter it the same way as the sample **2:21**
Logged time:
**10:20**
